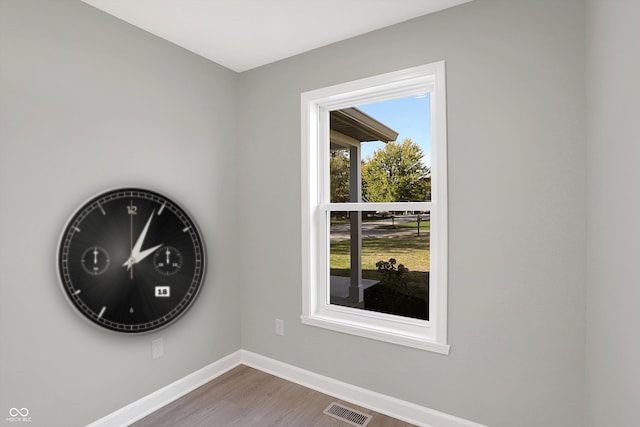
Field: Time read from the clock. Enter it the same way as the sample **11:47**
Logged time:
**2:04**
